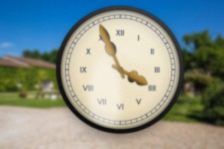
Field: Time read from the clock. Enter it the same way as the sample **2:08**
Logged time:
**3:56**
